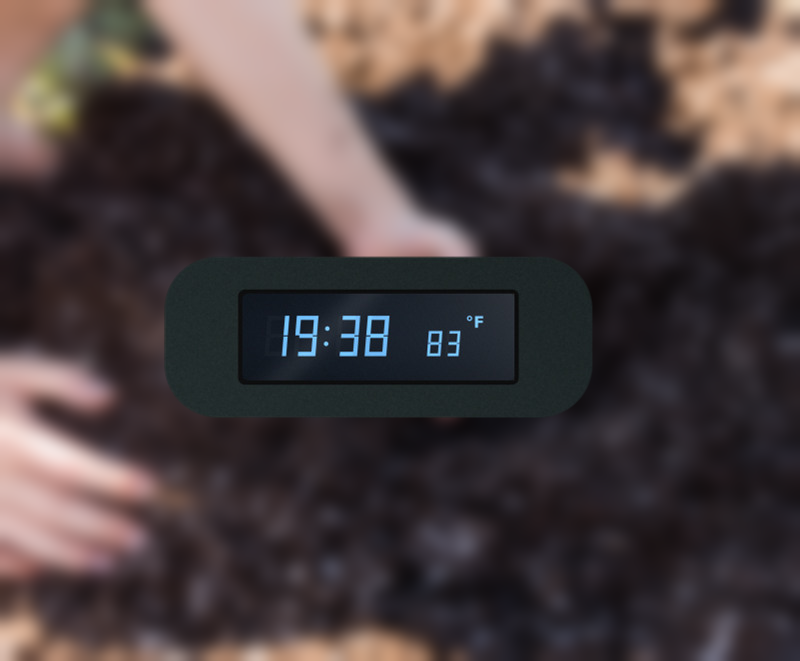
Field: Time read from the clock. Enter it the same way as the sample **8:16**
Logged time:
**19:38**
